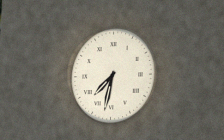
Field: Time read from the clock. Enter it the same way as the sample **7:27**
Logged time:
**7:32**
